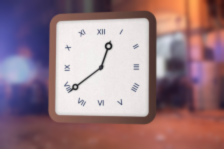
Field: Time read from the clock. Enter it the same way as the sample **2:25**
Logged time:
**12:39**
